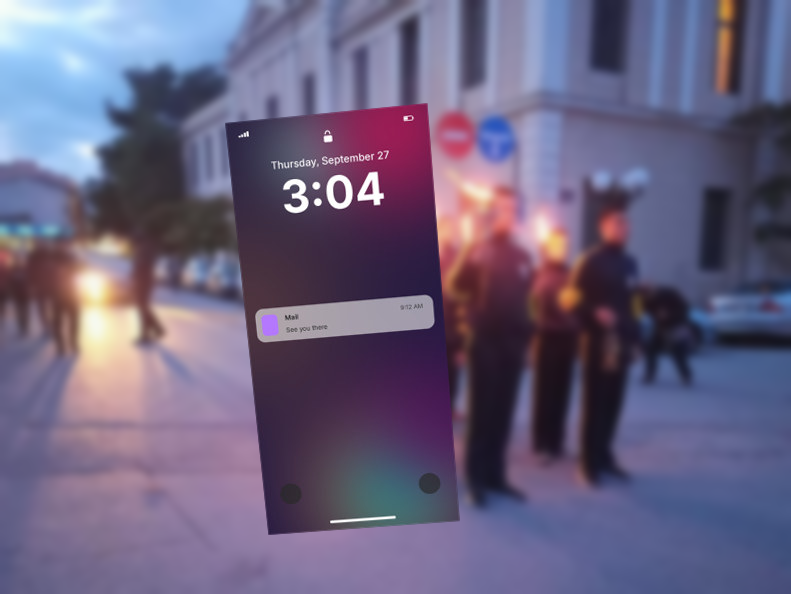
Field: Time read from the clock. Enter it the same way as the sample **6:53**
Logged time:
**3:04**
